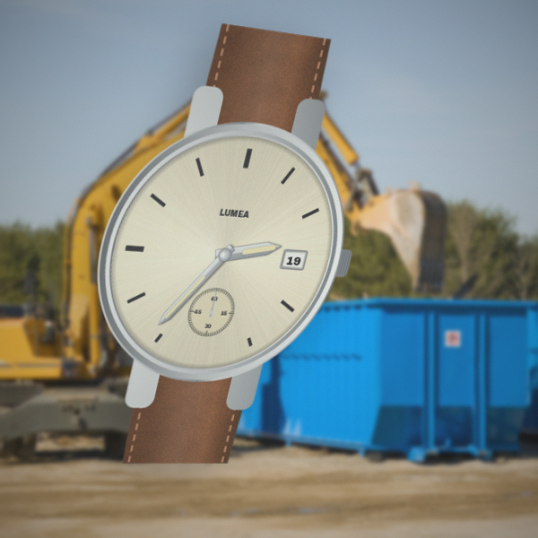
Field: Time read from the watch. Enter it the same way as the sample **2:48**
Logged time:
**2:36**
